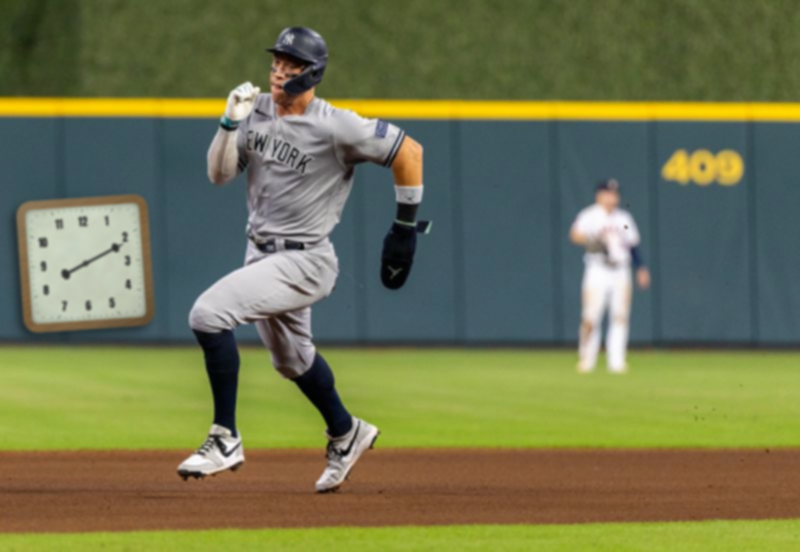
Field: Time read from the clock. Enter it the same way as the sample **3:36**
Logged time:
**8:11**
